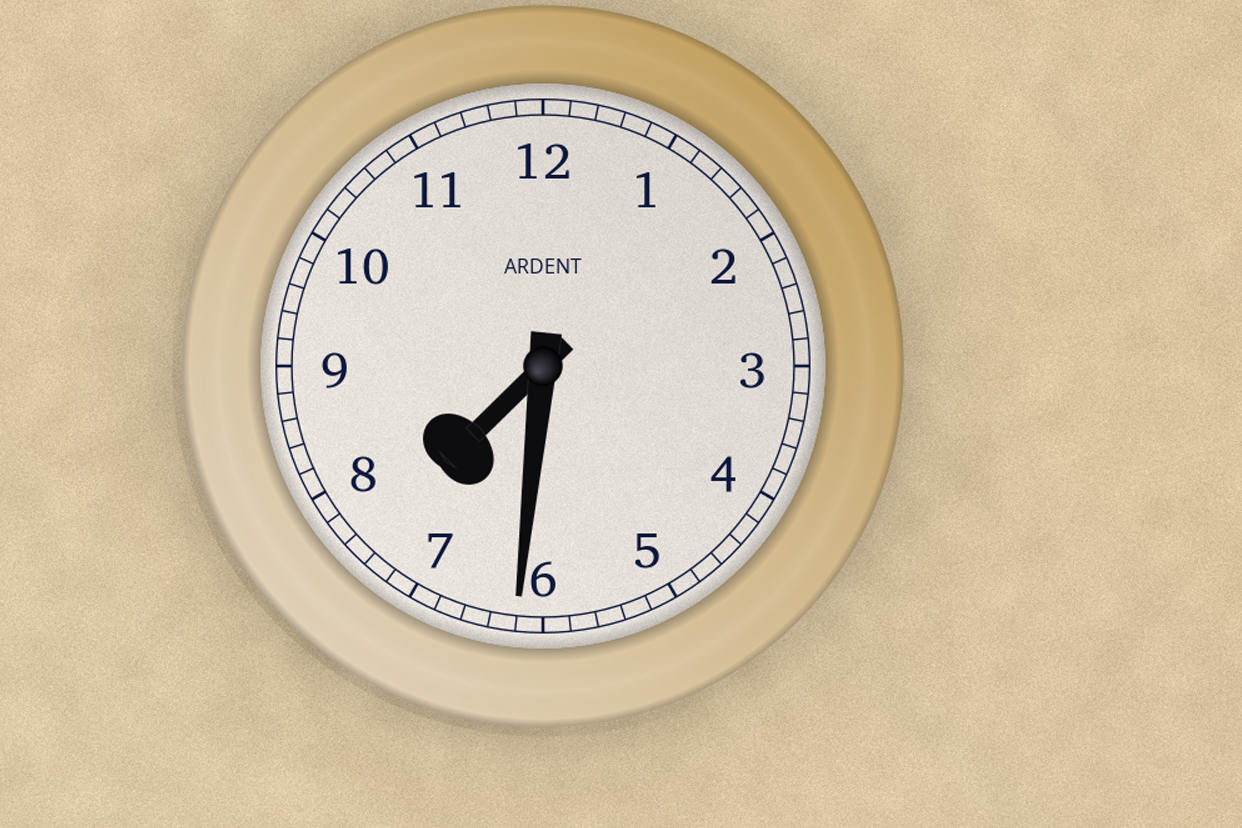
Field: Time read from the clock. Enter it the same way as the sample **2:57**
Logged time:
**7:31**
